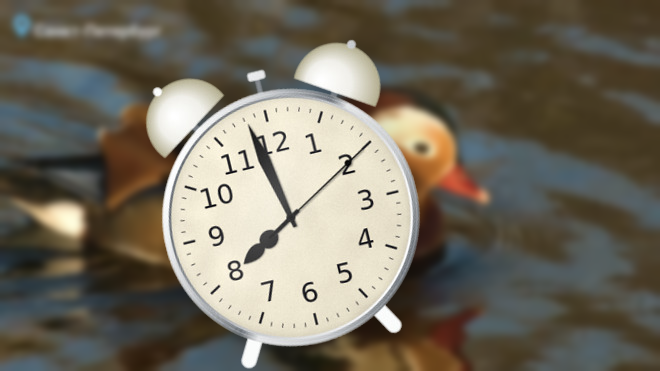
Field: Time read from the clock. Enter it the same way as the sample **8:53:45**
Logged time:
**7:58:10**
